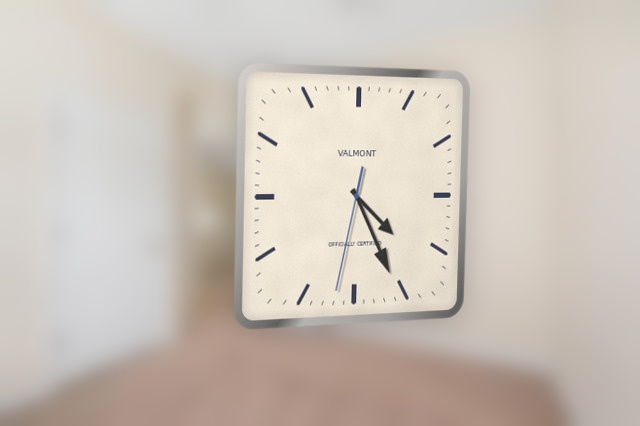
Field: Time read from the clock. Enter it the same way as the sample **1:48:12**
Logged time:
**4:25:32**
